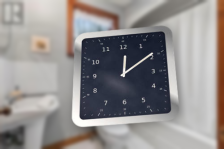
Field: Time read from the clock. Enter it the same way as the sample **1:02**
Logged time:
**12:09**
